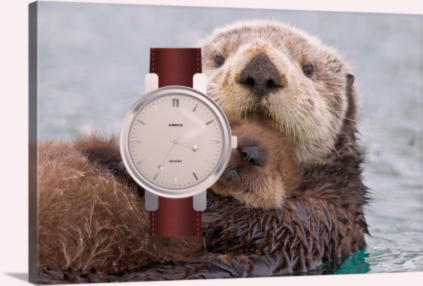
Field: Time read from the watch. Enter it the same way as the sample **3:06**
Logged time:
**3:35**
